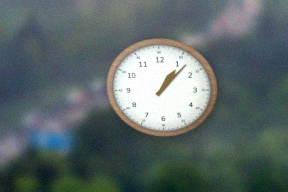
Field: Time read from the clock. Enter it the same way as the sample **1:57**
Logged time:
**1:07**
